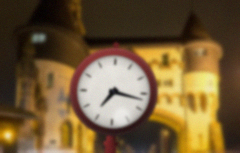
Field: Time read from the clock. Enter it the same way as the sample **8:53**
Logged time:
**7:17**
